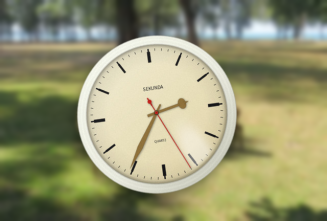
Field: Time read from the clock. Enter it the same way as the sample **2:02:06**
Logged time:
**2:35:26**
